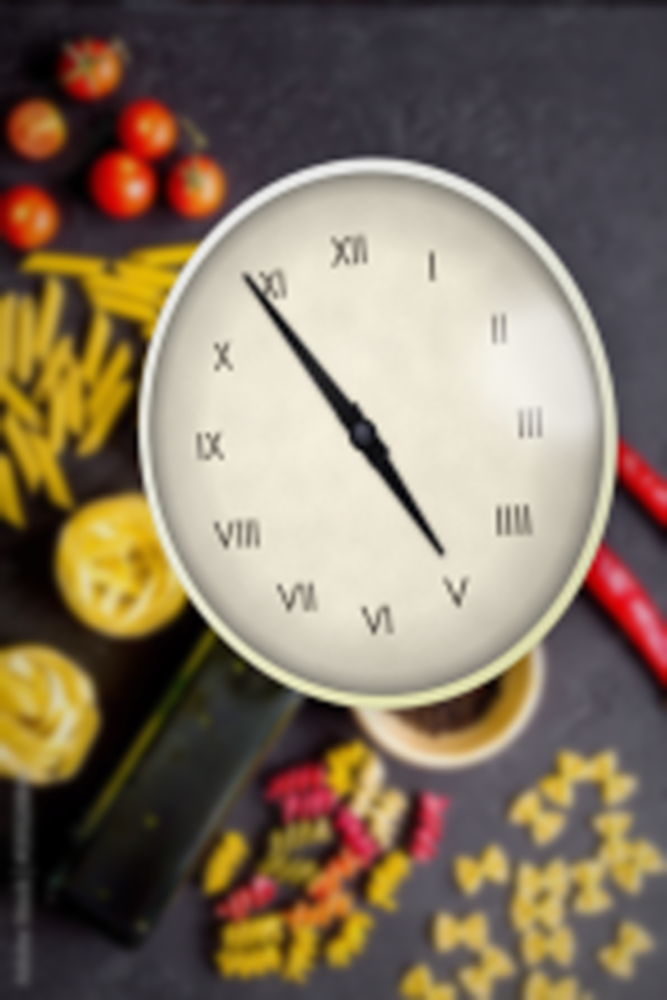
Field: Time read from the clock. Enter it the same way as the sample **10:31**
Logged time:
**4:54**
